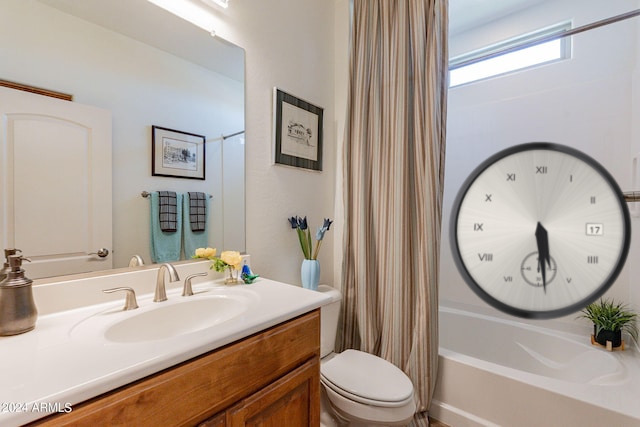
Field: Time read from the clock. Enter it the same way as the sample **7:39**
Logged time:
**5:29**
